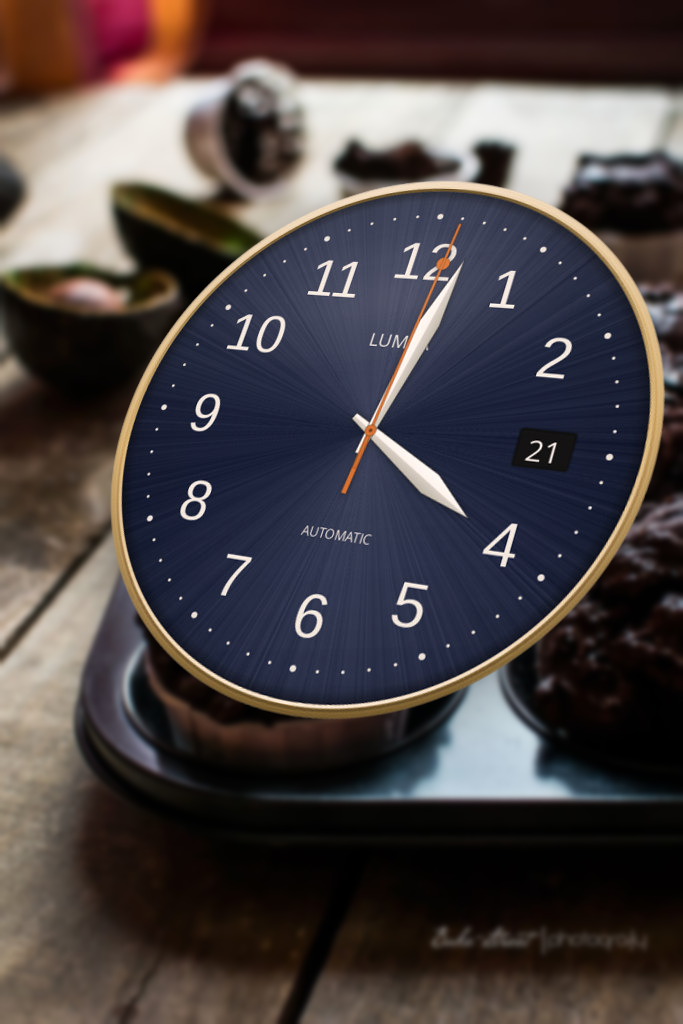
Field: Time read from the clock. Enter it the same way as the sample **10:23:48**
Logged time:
**4:02:01**
